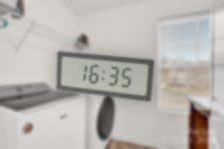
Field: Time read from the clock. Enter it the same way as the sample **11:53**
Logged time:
**16:35**
